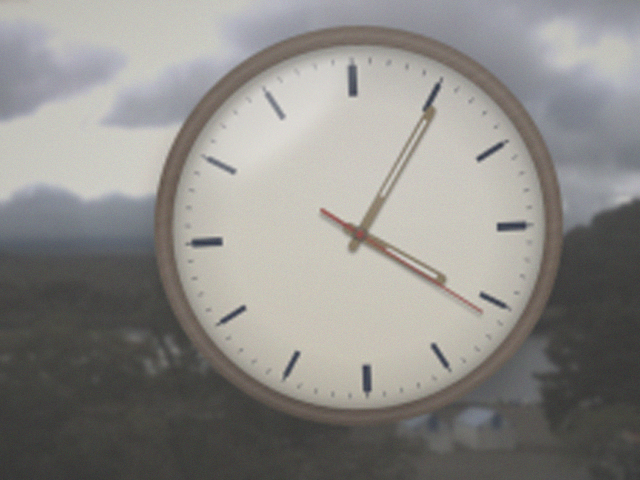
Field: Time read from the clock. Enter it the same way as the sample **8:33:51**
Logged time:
**4:05:21**
